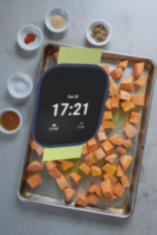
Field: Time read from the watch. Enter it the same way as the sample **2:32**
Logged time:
**17:21**
